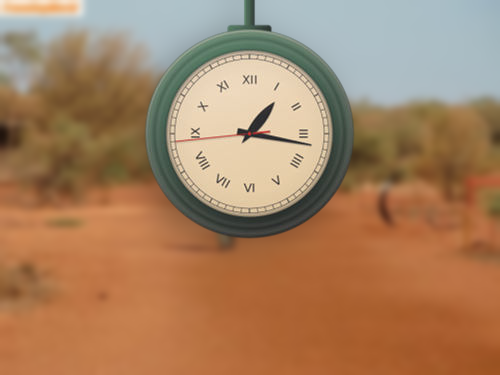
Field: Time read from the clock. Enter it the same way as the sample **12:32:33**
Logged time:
**1:16:44**
